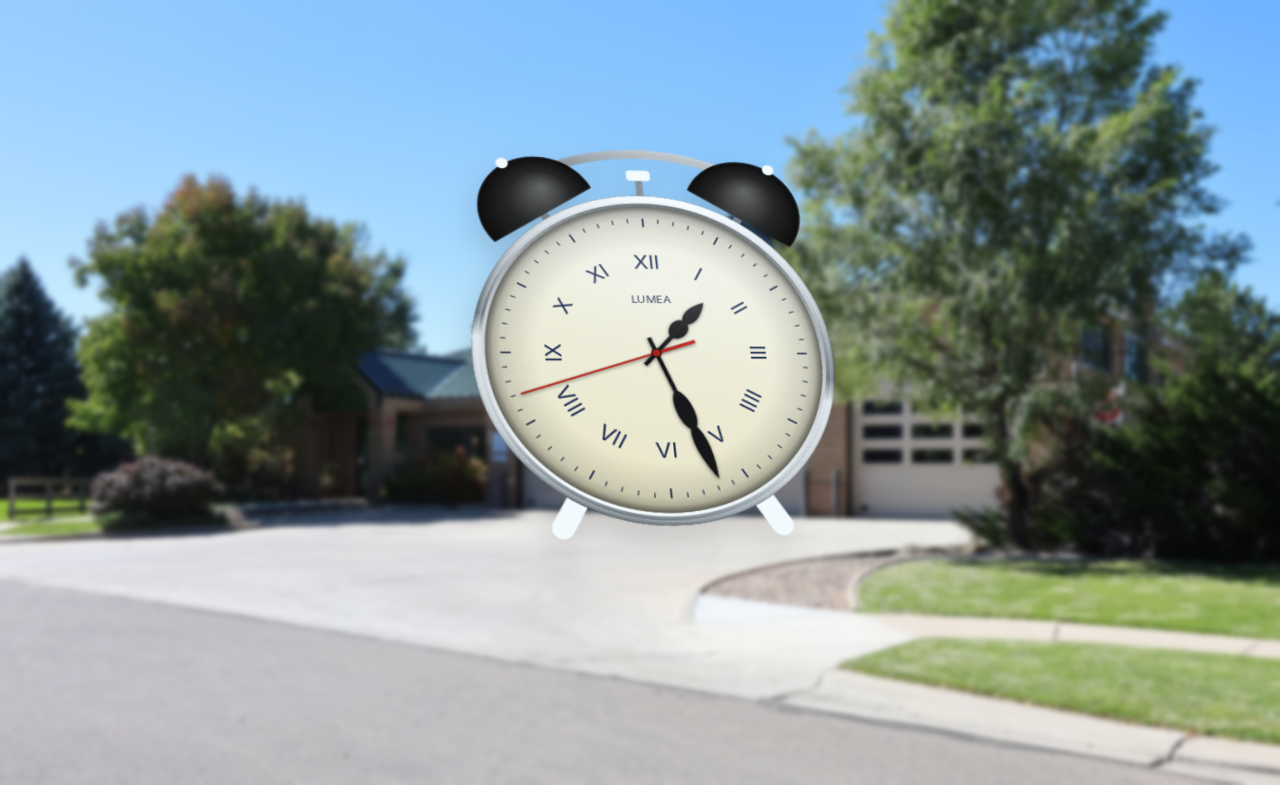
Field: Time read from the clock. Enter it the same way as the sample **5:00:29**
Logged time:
**1:26:42**
